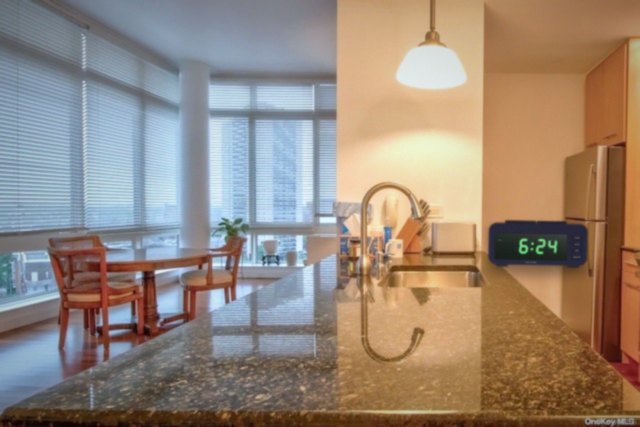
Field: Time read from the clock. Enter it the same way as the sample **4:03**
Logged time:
**6:24**
